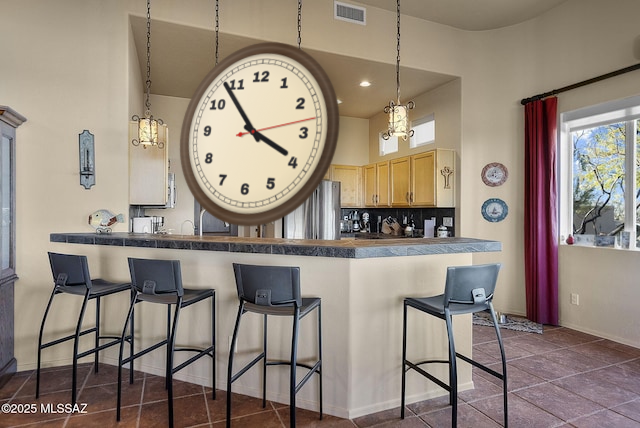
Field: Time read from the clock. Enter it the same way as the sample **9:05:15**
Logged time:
**3:53:13**
